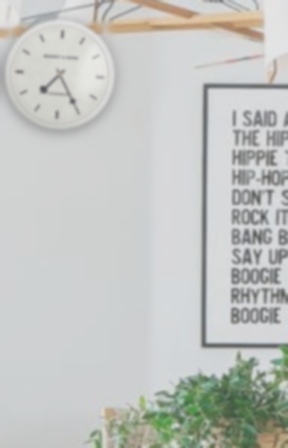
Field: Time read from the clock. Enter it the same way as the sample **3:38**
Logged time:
**7:25**
